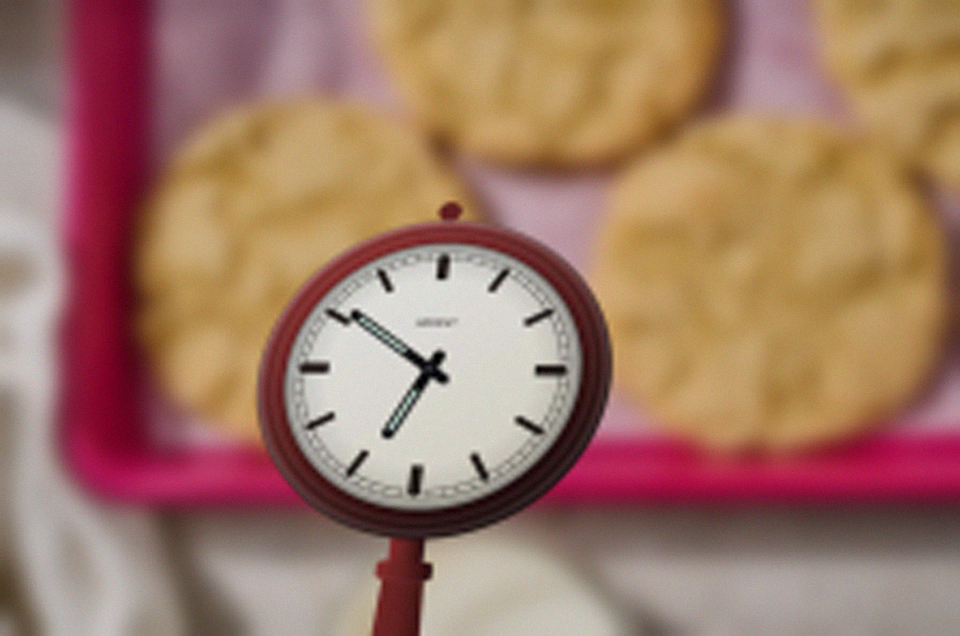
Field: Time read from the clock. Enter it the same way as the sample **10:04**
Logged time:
**6:51**
